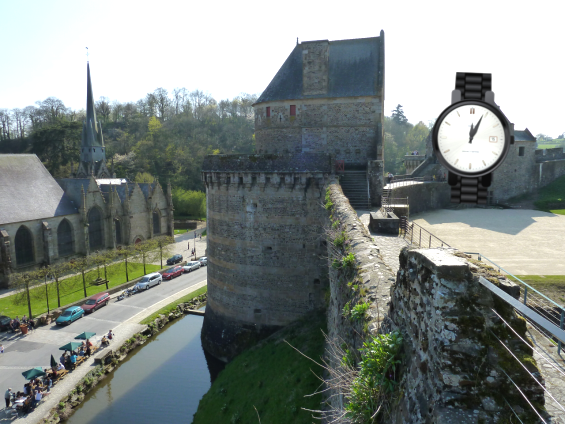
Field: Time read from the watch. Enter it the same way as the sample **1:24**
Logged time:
**12:04**
